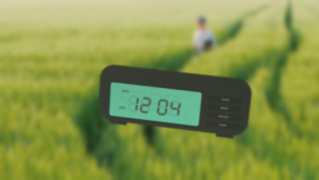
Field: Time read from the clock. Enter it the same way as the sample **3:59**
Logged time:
**12:04**
